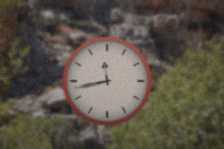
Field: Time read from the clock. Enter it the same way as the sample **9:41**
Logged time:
**11:43**
